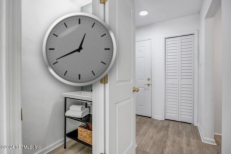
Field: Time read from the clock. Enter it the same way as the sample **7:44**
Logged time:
**12:41**
